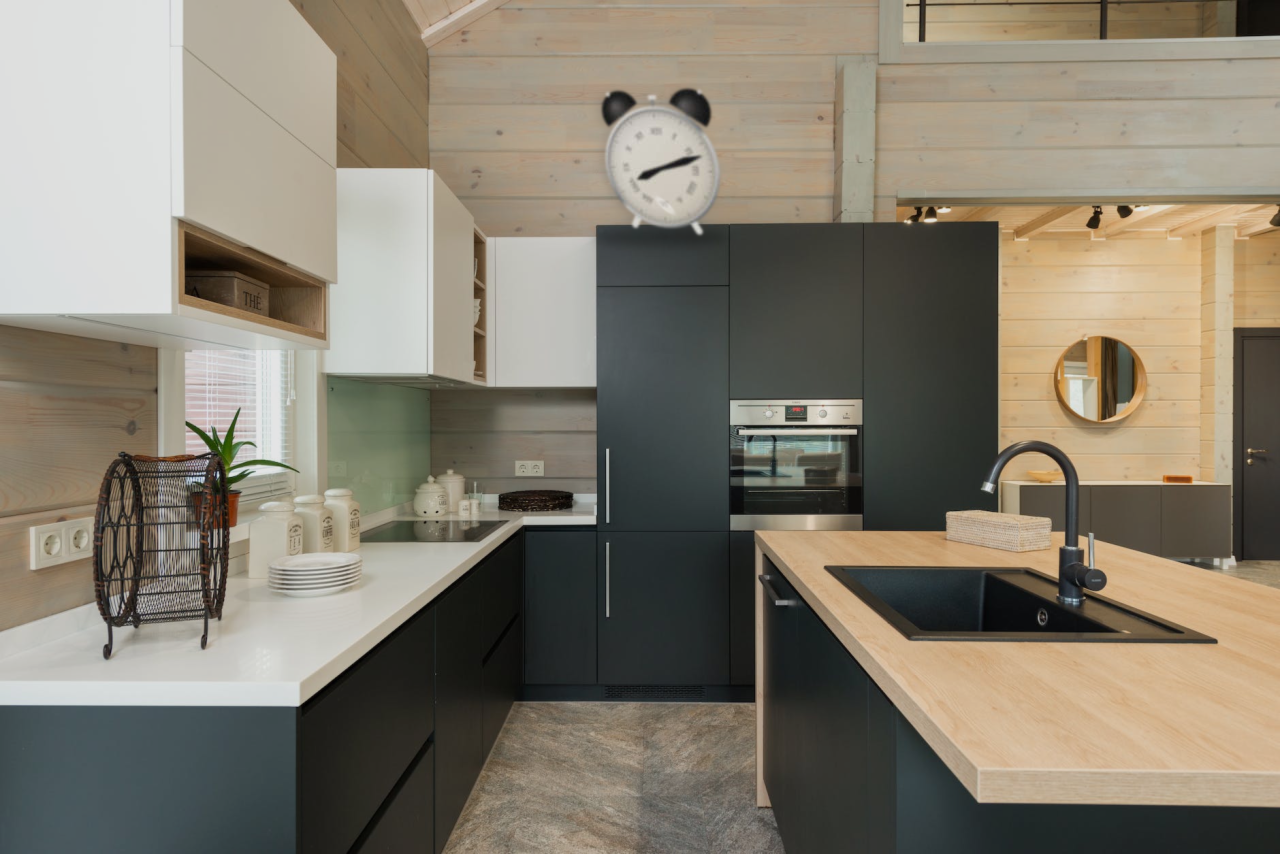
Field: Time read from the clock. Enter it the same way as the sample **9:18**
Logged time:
**8:12**
